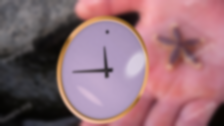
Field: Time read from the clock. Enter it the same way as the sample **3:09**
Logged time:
**11:45**
